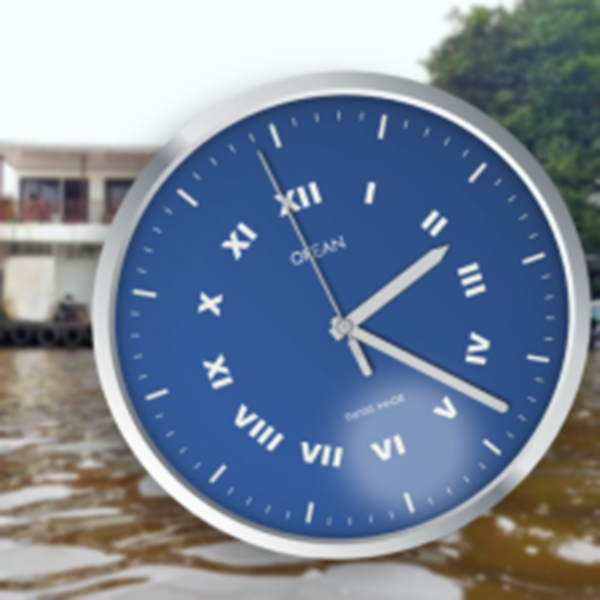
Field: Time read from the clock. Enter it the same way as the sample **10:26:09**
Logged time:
**2:22:59**
